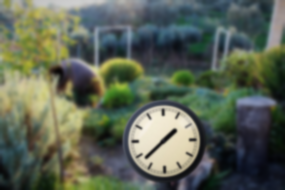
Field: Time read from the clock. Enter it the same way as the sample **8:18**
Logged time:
**1:38**
